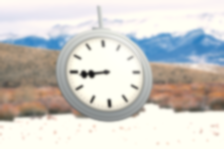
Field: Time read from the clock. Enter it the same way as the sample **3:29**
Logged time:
**8:44**
